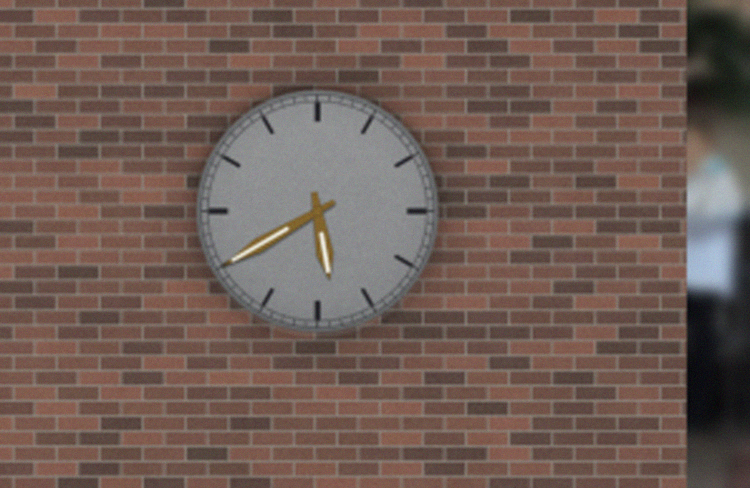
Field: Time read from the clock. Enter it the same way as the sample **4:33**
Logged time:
**5:40**
